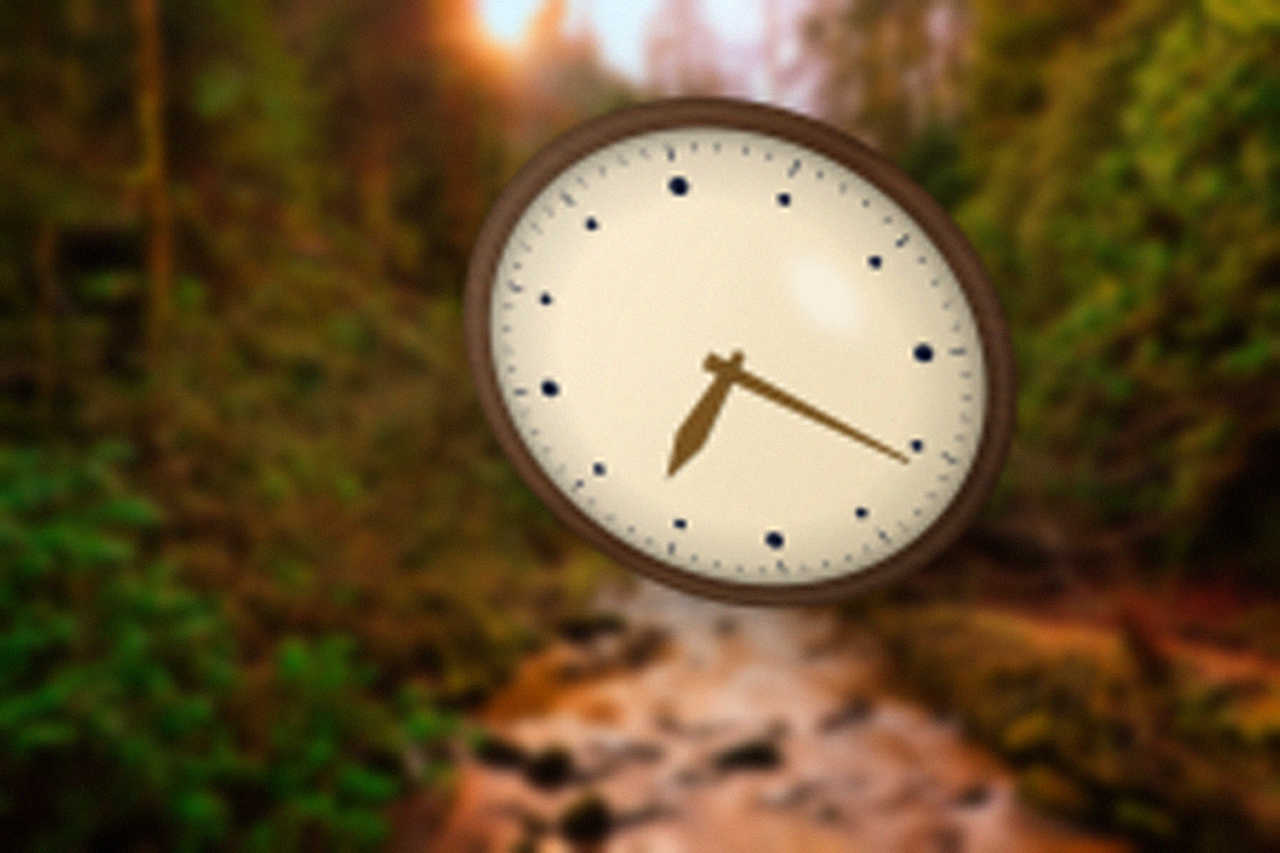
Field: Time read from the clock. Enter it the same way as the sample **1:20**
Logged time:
**7:21**
